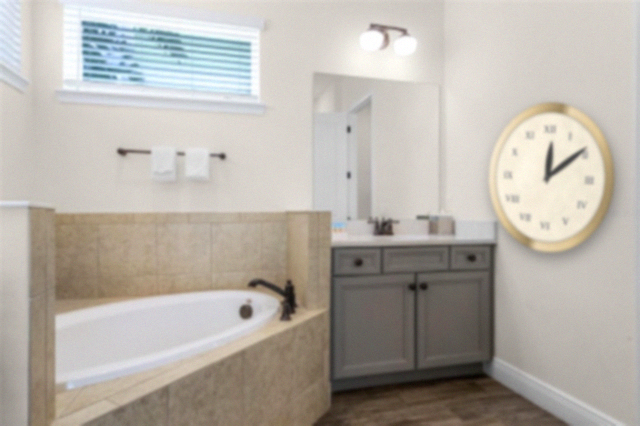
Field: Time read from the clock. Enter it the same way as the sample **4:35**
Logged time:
**12:09**
